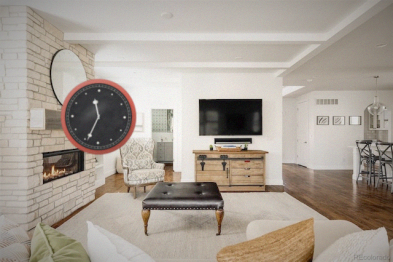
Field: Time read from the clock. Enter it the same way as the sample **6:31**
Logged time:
**11:34**
